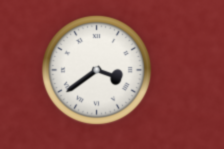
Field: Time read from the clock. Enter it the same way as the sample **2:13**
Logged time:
**3:39**
